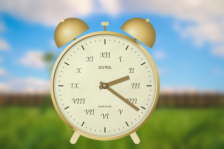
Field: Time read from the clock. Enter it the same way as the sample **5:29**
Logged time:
**2:21**
